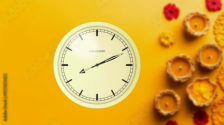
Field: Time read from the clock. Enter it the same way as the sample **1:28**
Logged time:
**8:11**
